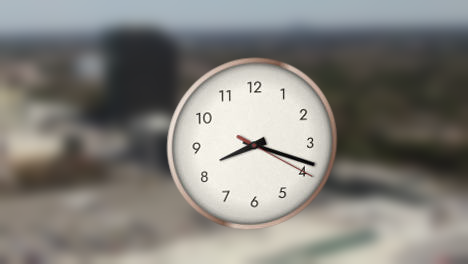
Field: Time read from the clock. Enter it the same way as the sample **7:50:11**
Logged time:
**8:18:20**
